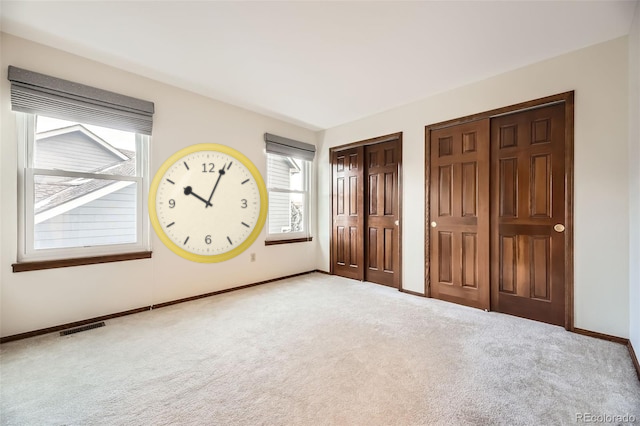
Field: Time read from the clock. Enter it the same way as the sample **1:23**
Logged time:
**10:04**
